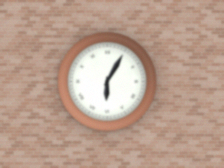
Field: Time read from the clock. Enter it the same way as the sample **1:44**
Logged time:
**6:05**
